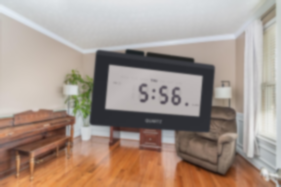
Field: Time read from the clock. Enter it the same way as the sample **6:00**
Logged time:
**5:56**
